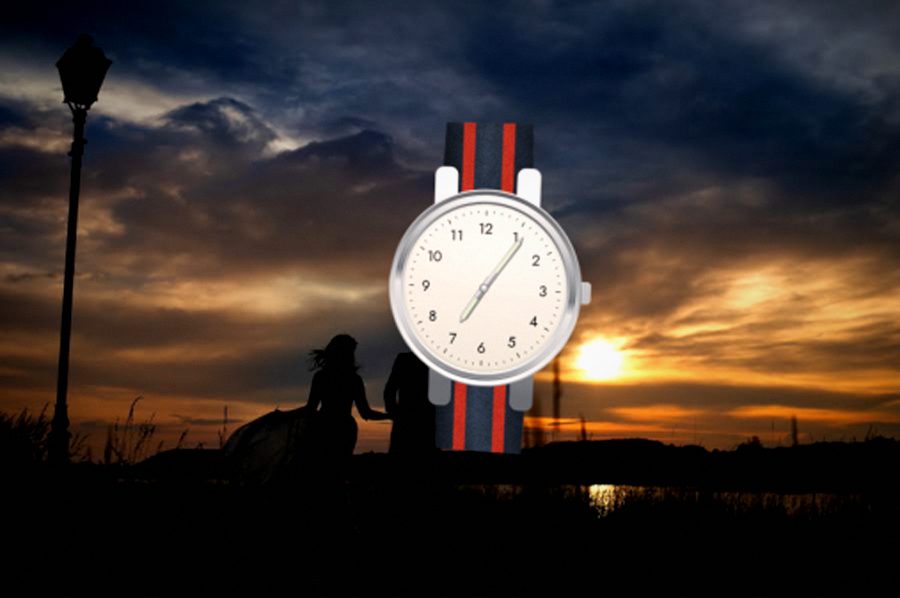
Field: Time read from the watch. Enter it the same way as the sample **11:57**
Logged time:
**7:06**
